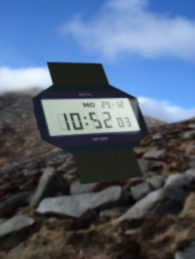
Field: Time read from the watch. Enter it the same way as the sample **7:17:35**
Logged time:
**10:52:03**
